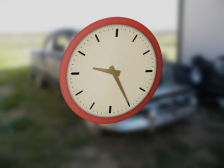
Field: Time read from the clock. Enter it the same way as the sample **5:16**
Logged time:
**9:25**
